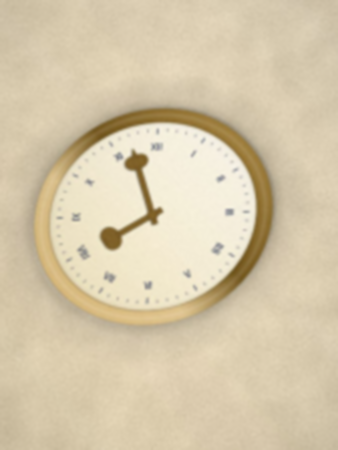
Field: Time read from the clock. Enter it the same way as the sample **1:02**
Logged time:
**7:57**
